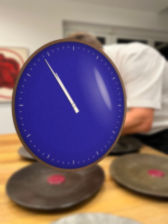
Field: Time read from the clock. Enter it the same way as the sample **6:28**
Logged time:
**10:54**
